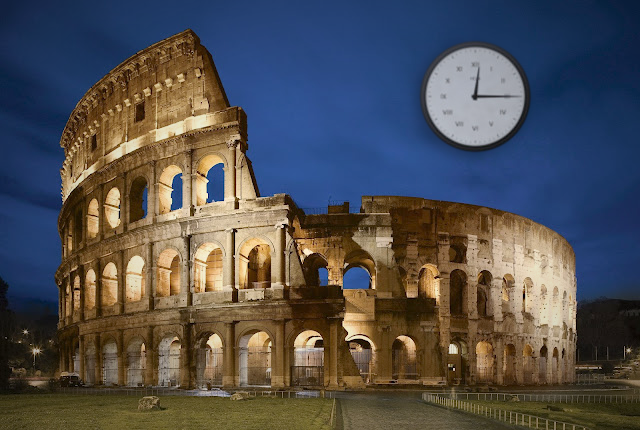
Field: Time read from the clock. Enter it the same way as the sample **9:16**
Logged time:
**12:15**
